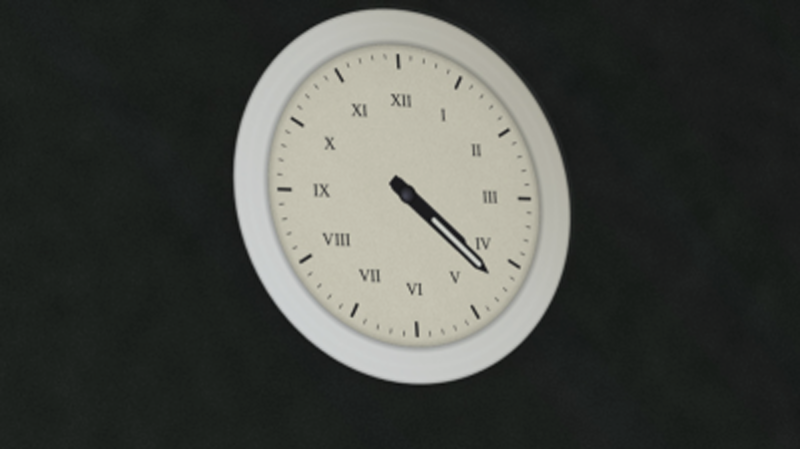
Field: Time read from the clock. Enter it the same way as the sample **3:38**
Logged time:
**4:22**
